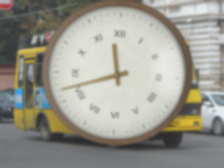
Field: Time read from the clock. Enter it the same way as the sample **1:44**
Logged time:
**11:42**
